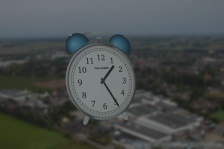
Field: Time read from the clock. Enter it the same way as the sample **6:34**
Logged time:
**1:25**
